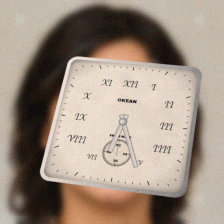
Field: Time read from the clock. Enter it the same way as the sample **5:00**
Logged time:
**6:26**
